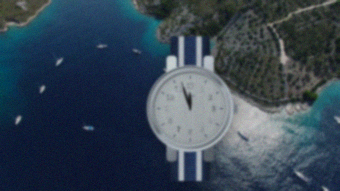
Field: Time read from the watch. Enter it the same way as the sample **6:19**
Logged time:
**11:57**
